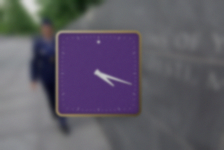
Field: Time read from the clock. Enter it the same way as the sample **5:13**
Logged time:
**4:18**
